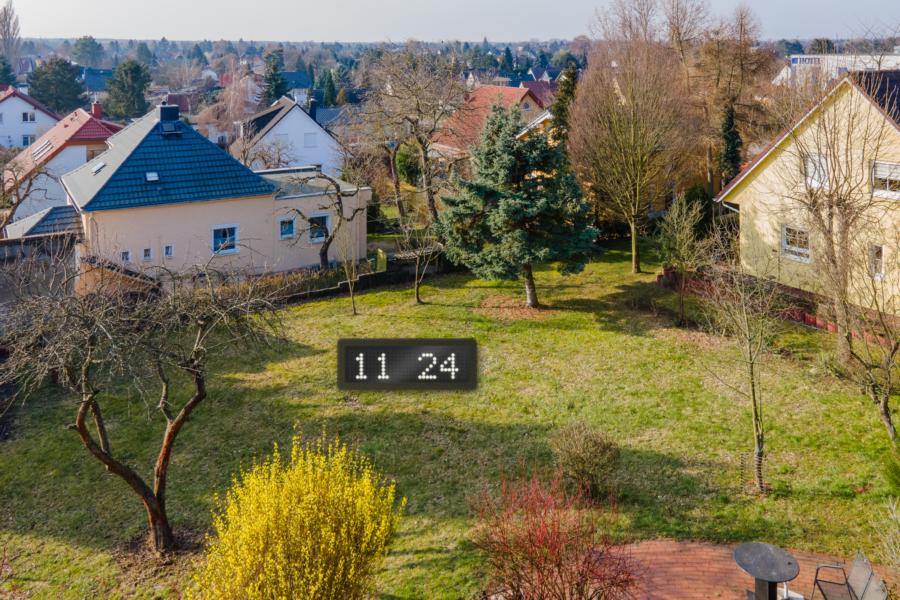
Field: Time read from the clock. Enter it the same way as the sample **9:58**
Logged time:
**11:24**
